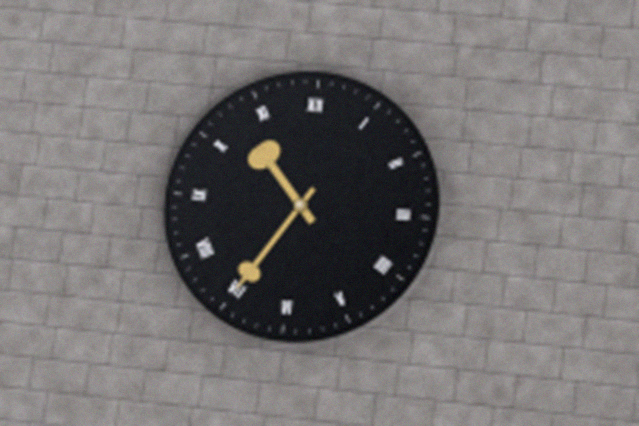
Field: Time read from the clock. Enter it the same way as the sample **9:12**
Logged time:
**10:35**
